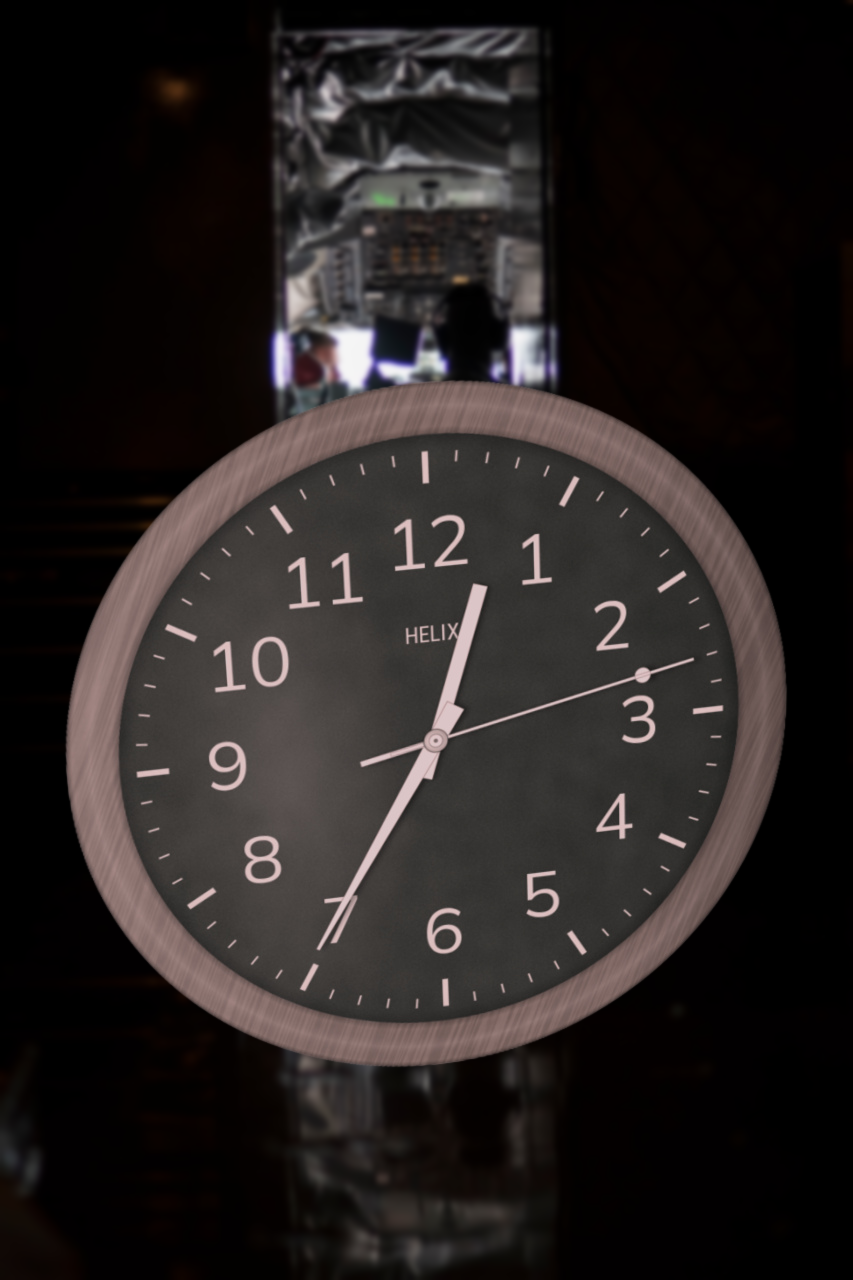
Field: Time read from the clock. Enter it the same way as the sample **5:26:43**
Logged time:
**12:35:13**
